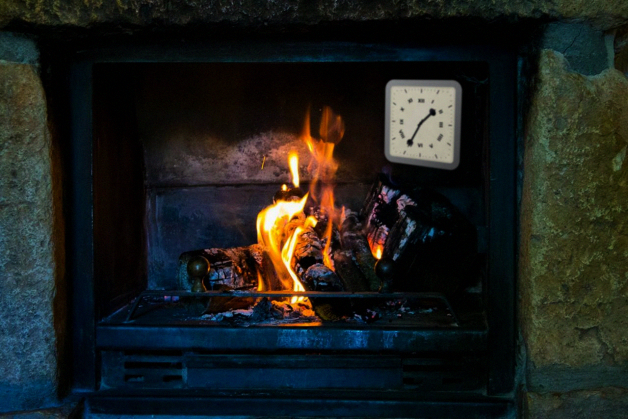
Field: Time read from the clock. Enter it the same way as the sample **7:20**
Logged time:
**1:35**
